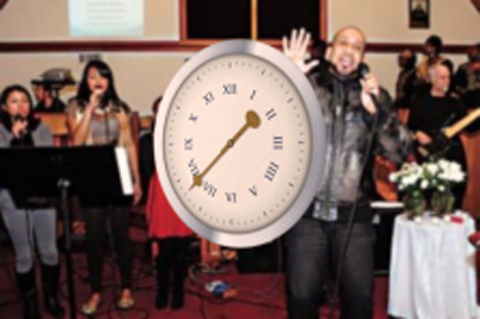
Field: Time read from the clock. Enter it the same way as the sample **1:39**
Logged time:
**1:38**
